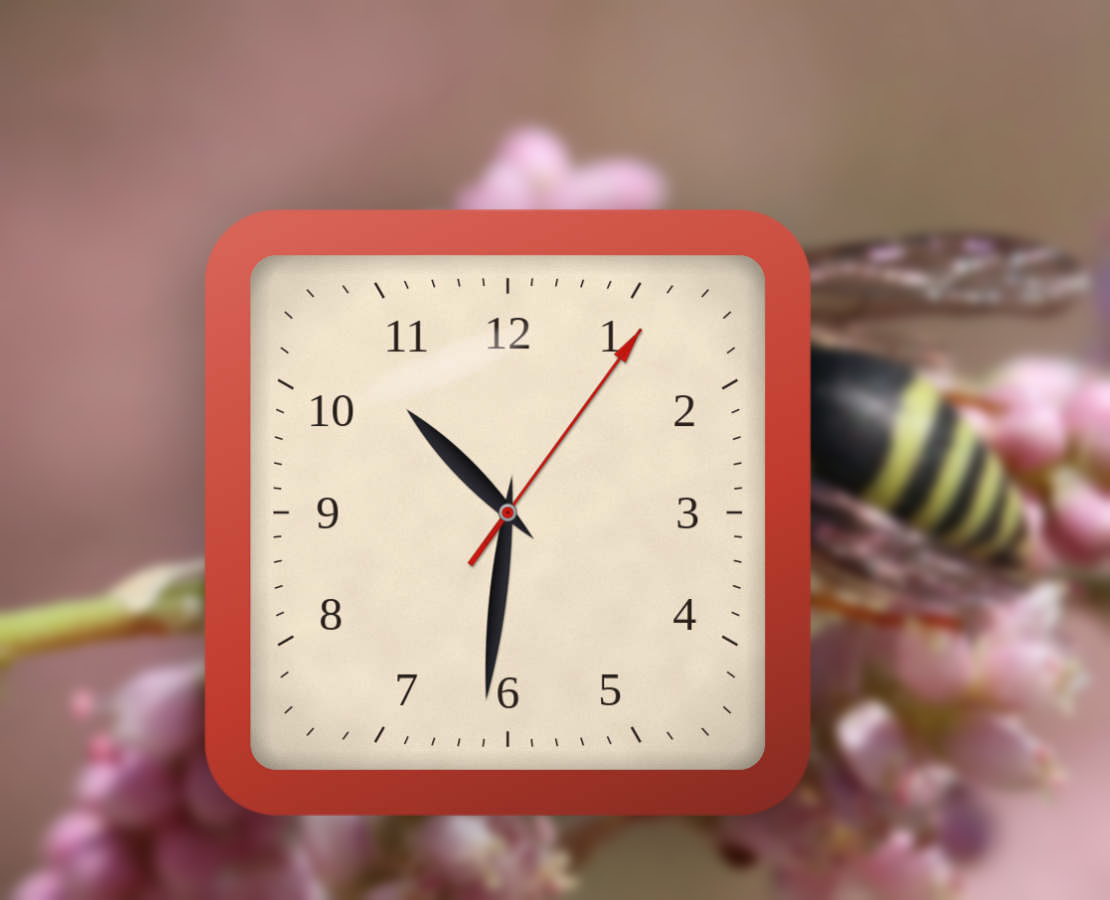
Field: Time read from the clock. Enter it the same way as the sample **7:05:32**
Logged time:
**10:31:06**
